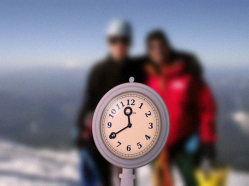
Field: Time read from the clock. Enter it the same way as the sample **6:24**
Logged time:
**11:40**
